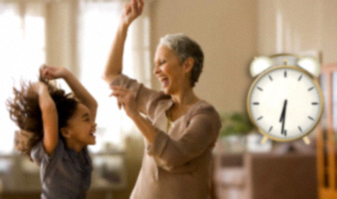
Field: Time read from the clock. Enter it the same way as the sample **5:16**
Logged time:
**6:31**
